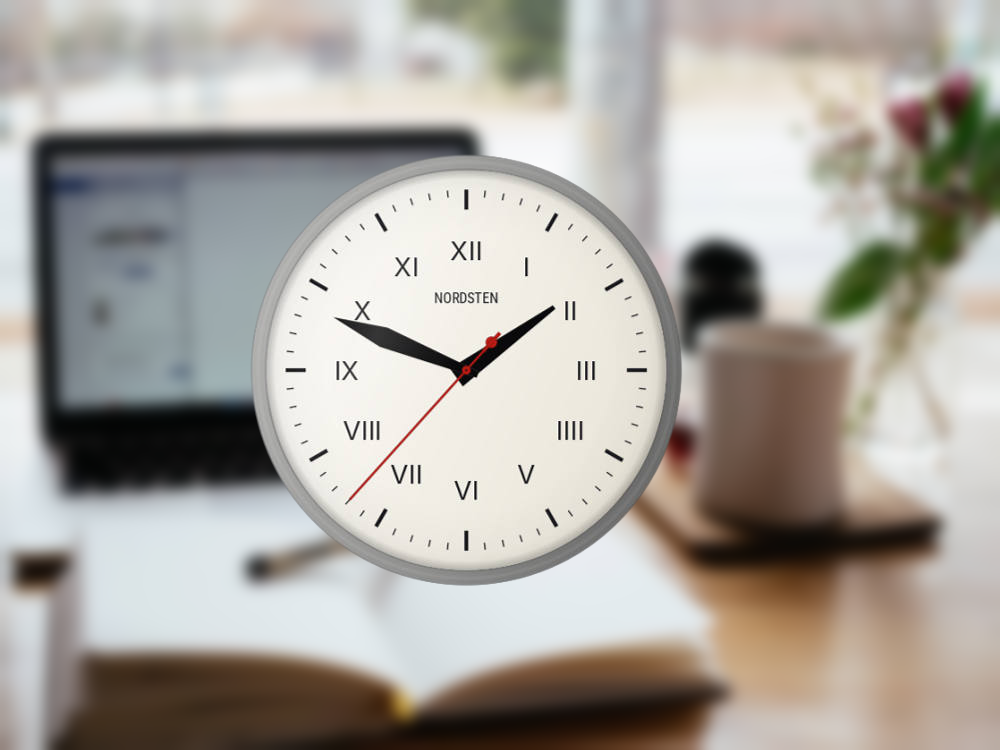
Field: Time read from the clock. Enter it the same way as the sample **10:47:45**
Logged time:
**1:48:37**
